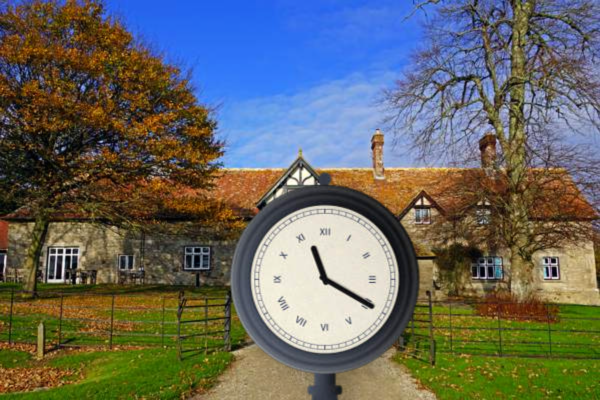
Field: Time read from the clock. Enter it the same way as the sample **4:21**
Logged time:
**11:20**
